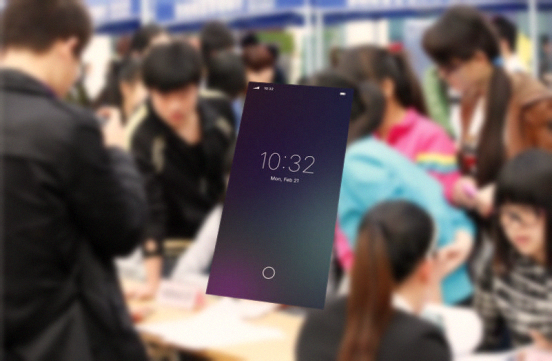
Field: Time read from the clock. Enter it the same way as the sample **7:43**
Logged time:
**10:32**
